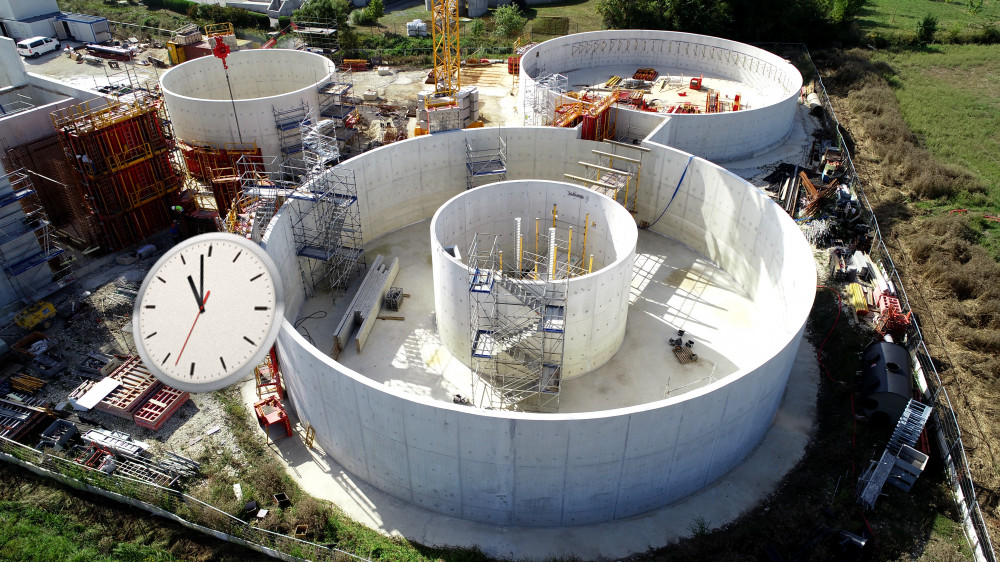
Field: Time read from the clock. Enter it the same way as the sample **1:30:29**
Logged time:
**10:58:33**
